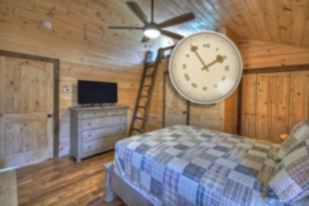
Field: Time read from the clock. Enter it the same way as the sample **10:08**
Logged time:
**1:54**
